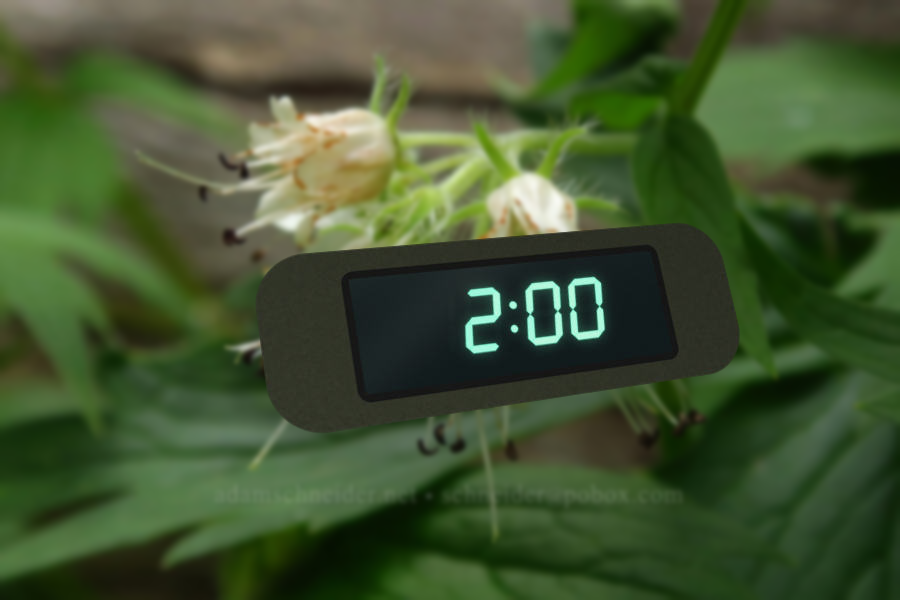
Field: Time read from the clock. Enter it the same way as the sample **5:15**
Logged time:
**2:00**
